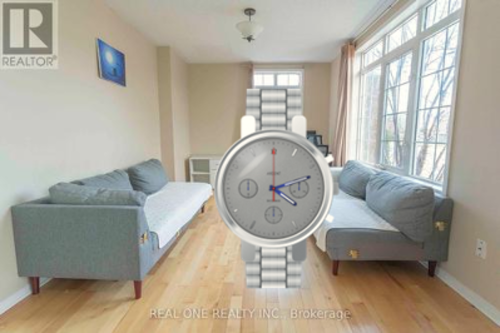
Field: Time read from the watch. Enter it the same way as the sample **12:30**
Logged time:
**4:12**
